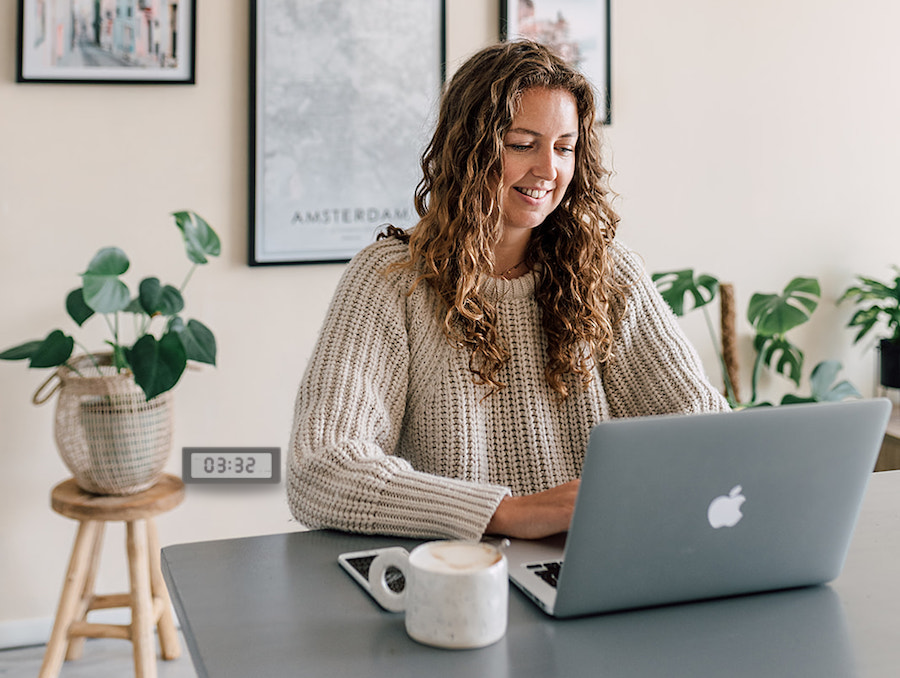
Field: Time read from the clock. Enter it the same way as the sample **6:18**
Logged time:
**3:32**
